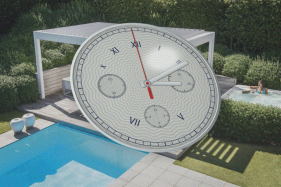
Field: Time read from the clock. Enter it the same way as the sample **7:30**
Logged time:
**3:11**
